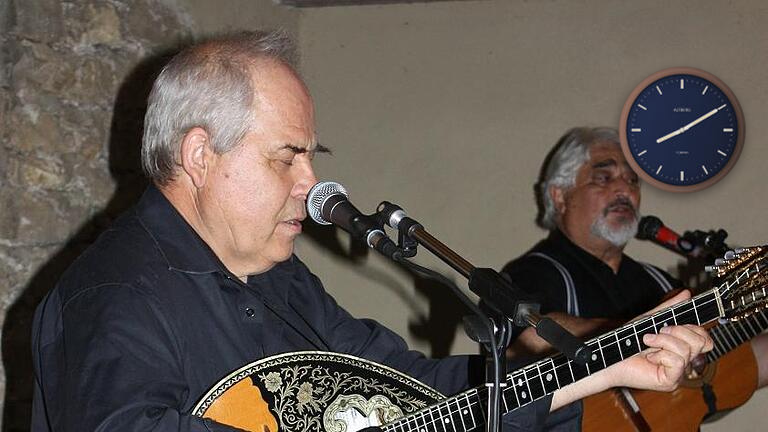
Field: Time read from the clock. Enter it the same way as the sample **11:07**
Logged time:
**8:10**
